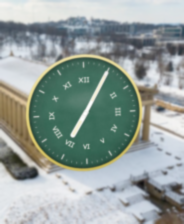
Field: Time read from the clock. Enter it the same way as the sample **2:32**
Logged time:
**7:05**
